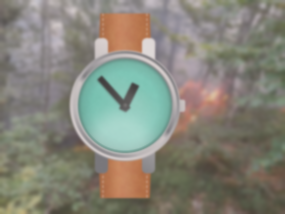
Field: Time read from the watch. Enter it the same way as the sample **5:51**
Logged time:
**12:53**
